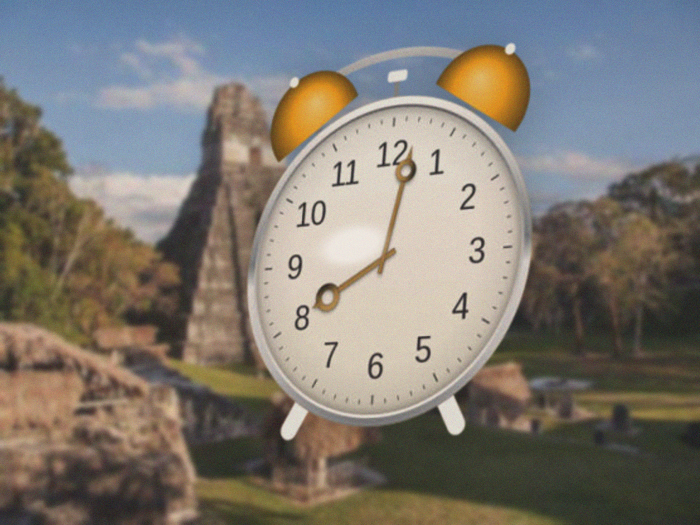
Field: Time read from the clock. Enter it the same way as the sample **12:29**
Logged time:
**8:02**
